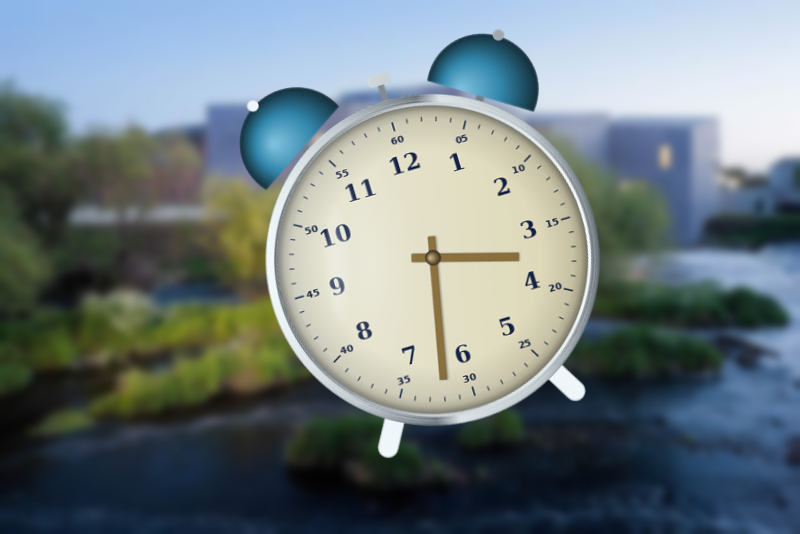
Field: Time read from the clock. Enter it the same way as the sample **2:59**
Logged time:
**3:32**
